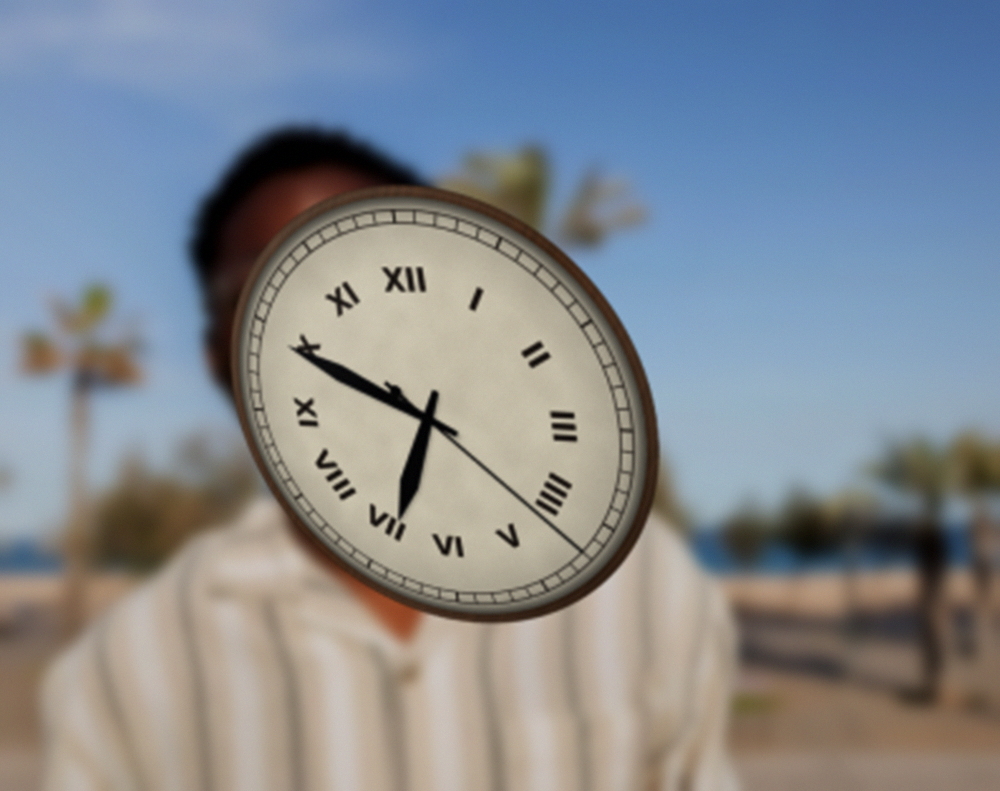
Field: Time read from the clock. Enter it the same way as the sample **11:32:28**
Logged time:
**6:49:22**
